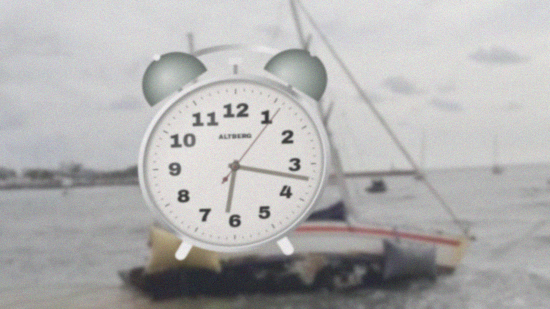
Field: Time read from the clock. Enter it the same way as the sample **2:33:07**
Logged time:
**6:17:06**
